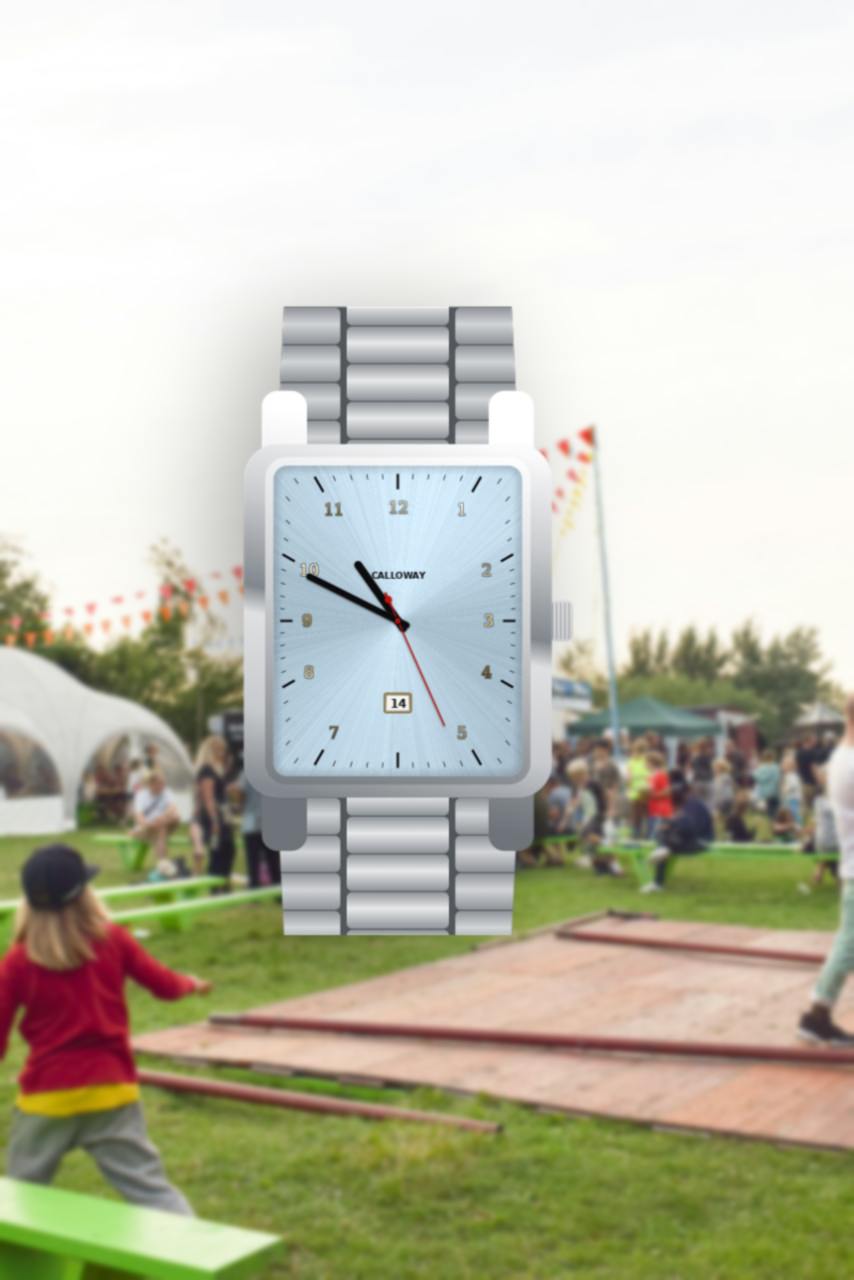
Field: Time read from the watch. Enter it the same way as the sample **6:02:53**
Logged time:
**10:49:26**
